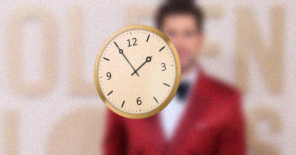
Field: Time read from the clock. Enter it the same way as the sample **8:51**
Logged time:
**1:55**
